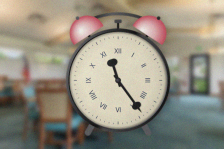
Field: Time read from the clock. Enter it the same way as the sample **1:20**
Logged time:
**11:24**
